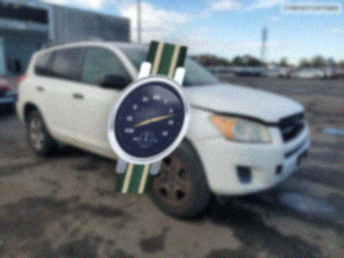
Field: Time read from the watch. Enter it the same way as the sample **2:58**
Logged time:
**8:12**
